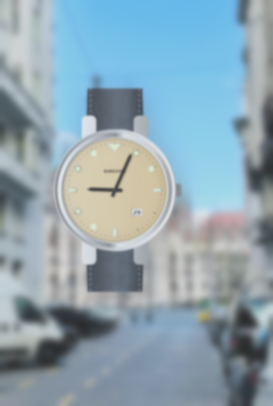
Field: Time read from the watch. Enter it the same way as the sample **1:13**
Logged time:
**9:04**
